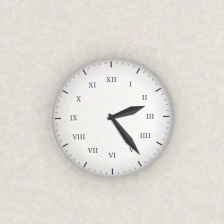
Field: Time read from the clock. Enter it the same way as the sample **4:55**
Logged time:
**2:24**
